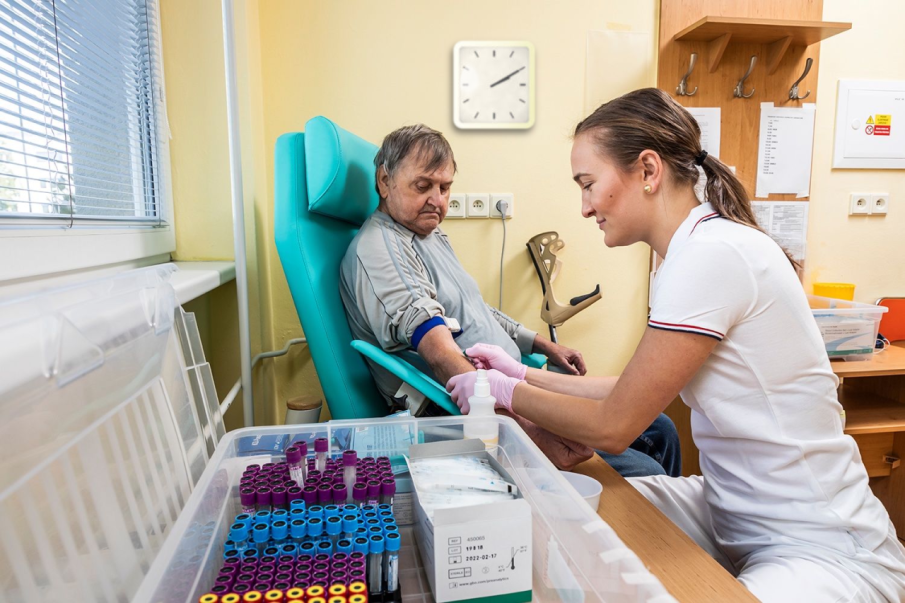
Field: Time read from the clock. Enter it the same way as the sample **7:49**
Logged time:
**2:10**
